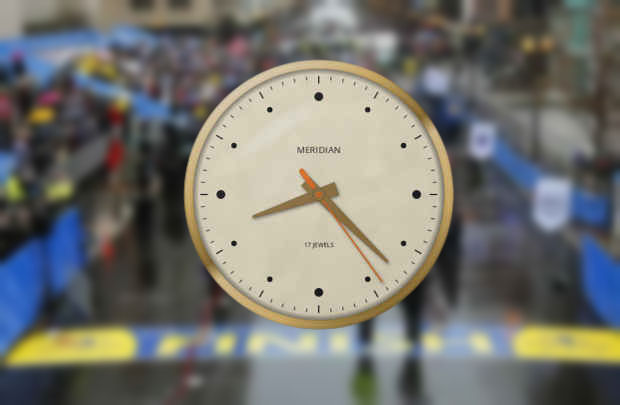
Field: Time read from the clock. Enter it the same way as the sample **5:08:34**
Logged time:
**8:22:24**
